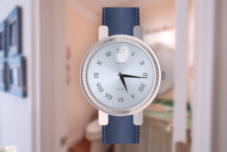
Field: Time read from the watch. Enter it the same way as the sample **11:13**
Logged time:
**5:16**
